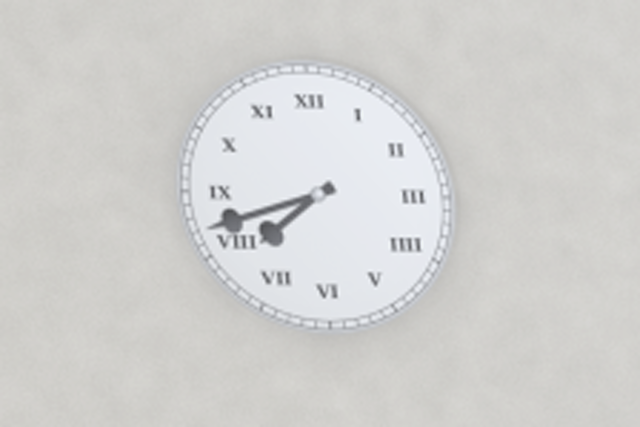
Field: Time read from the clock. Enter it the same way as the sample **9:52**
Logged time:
**7:42**
